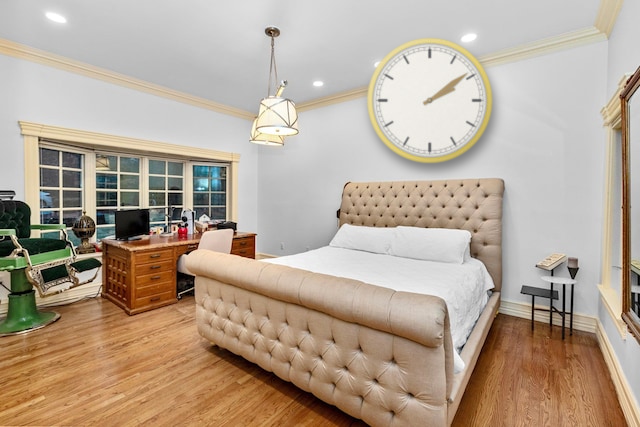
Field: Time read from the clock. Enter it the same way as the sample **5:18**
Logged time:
**2:09**
